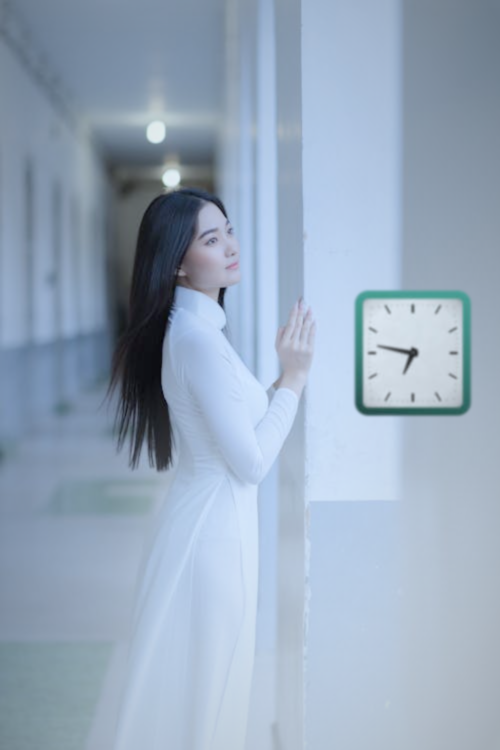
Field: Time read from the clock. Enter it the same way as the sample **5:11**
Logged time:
**6:47**
